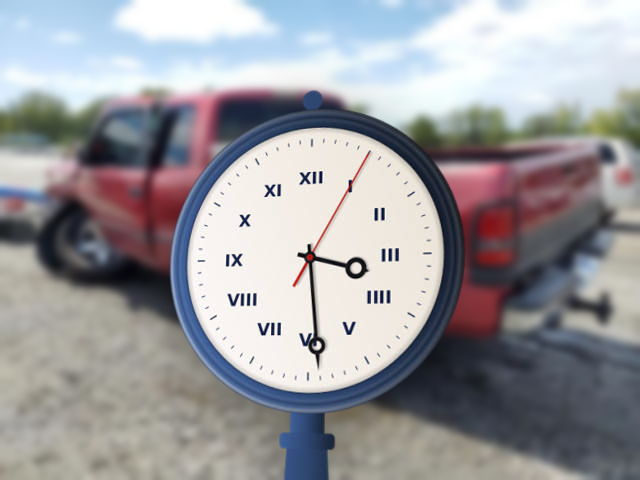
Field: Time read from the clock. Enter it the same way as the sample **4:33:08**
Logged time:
**3:29:05**
